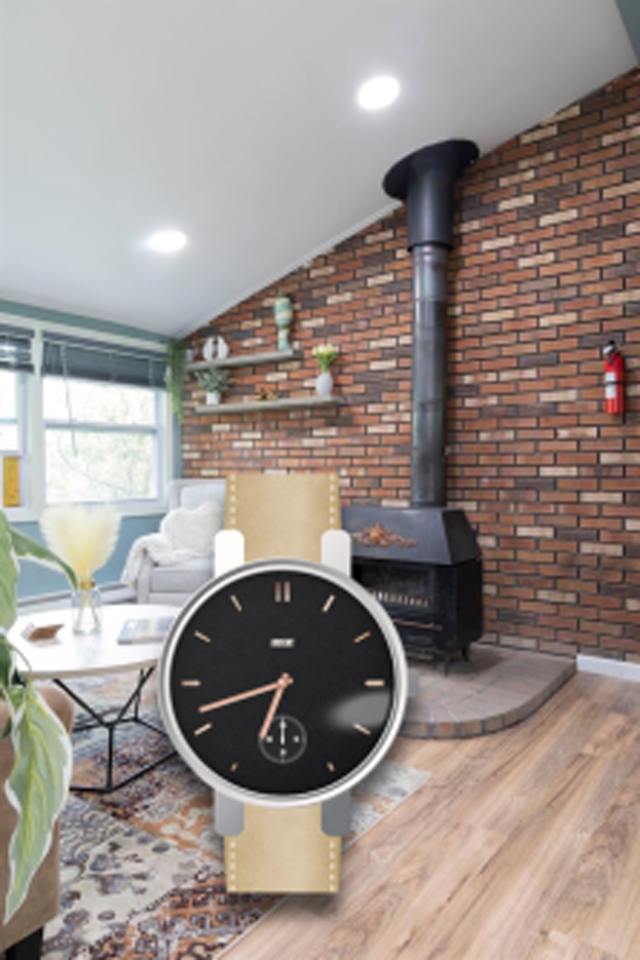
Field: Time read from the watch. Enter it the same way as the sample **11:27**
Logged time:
**6:42**
